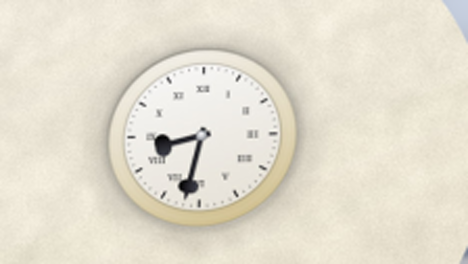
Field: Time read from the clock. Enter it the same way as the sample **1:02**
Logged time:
**8:32**
